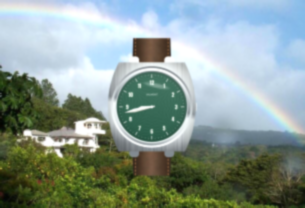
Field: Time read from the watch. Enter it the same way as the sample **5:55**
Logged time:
**8:43**
